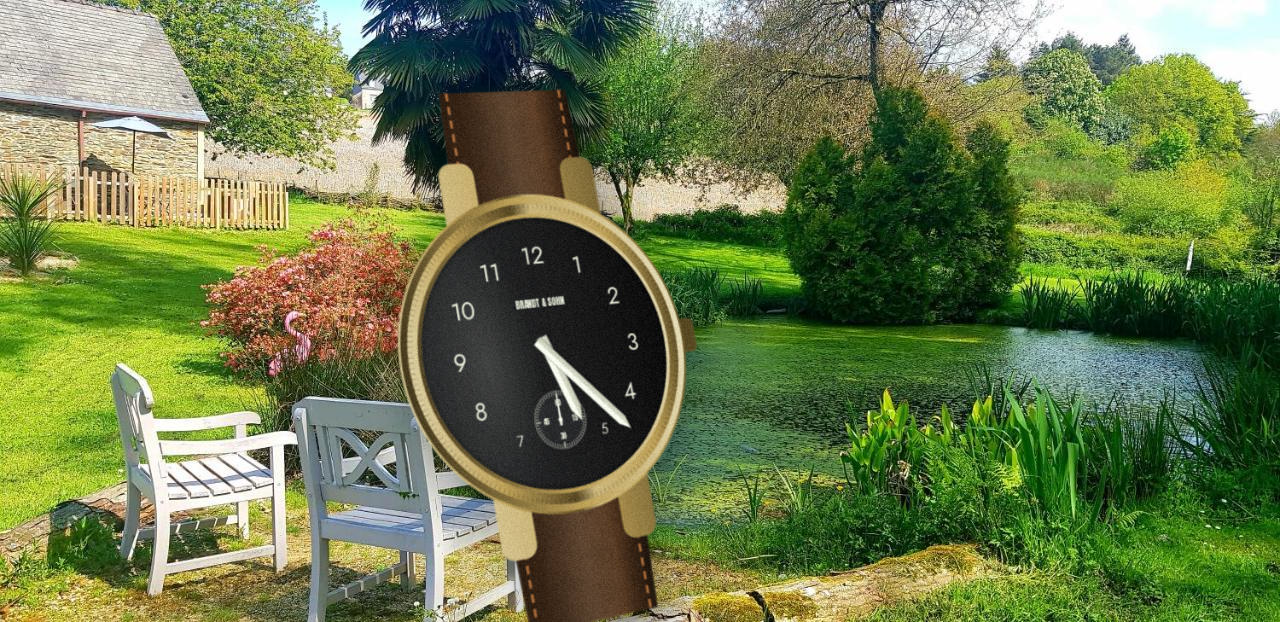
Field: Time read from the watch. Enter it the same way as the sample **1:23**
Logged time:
**5:23**
